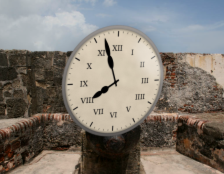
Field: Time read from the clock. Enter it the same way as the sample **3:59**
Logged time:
**7:57**
